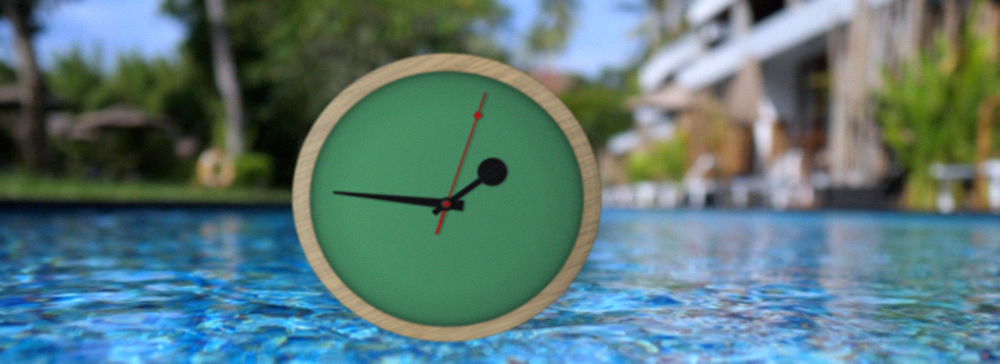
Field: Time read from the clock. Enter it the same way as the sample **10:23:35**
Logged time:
**1:46:03**
